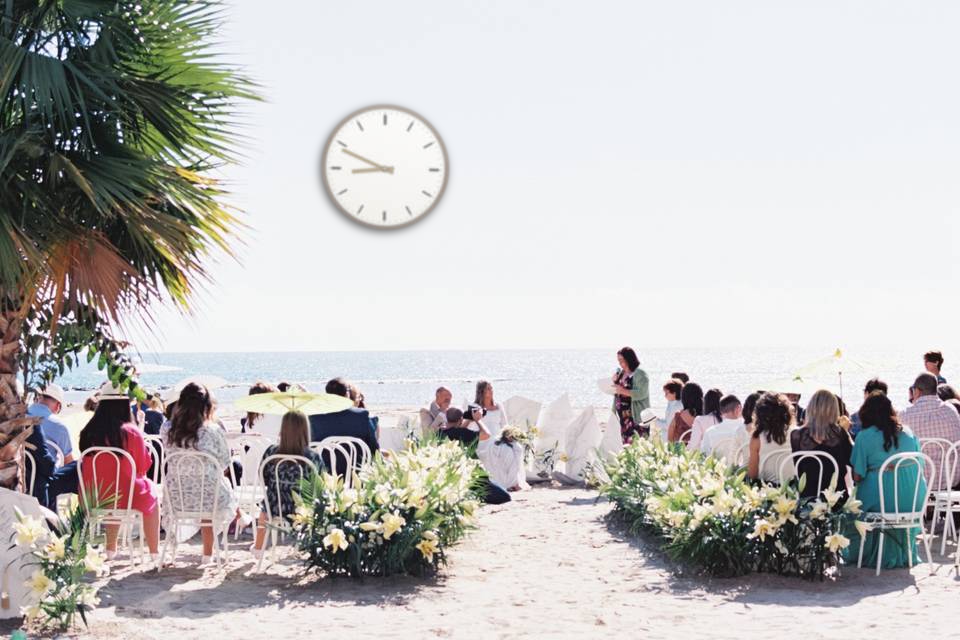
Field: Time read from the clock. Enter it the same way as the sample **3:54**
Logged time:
**8:49**
